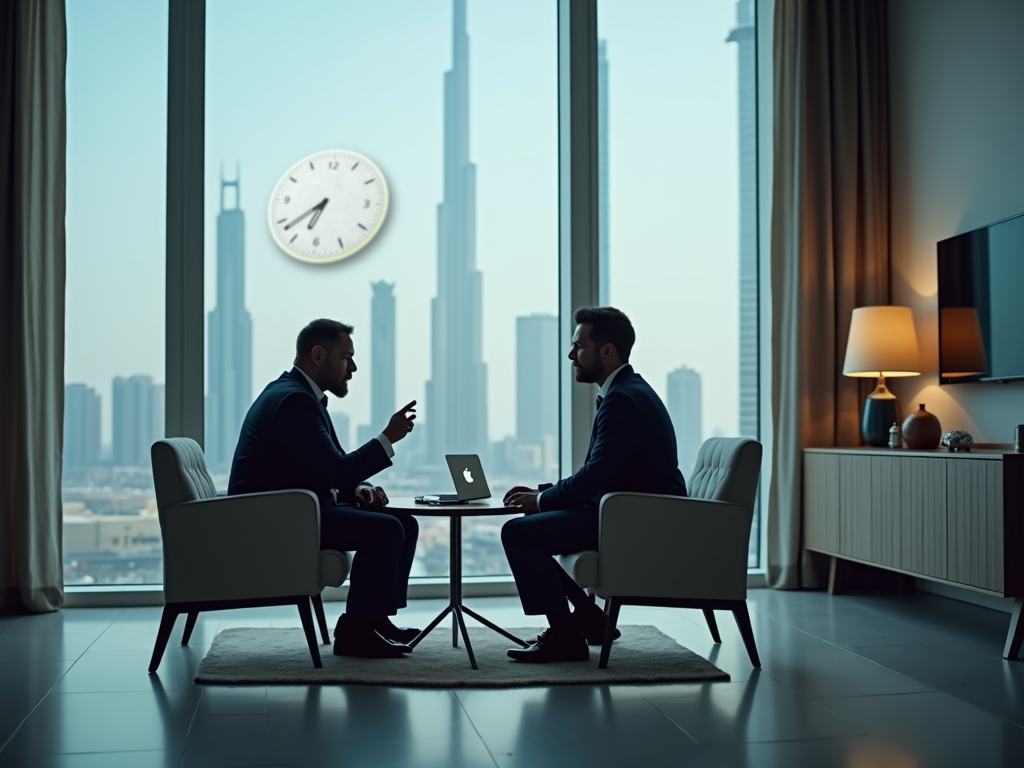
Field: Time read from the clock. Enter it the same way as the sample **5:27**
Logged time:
**6:38**
